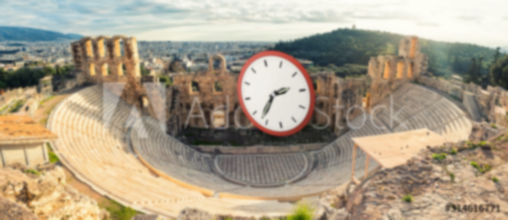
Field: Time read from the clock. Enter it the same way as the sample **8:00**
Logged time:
**2:37**
